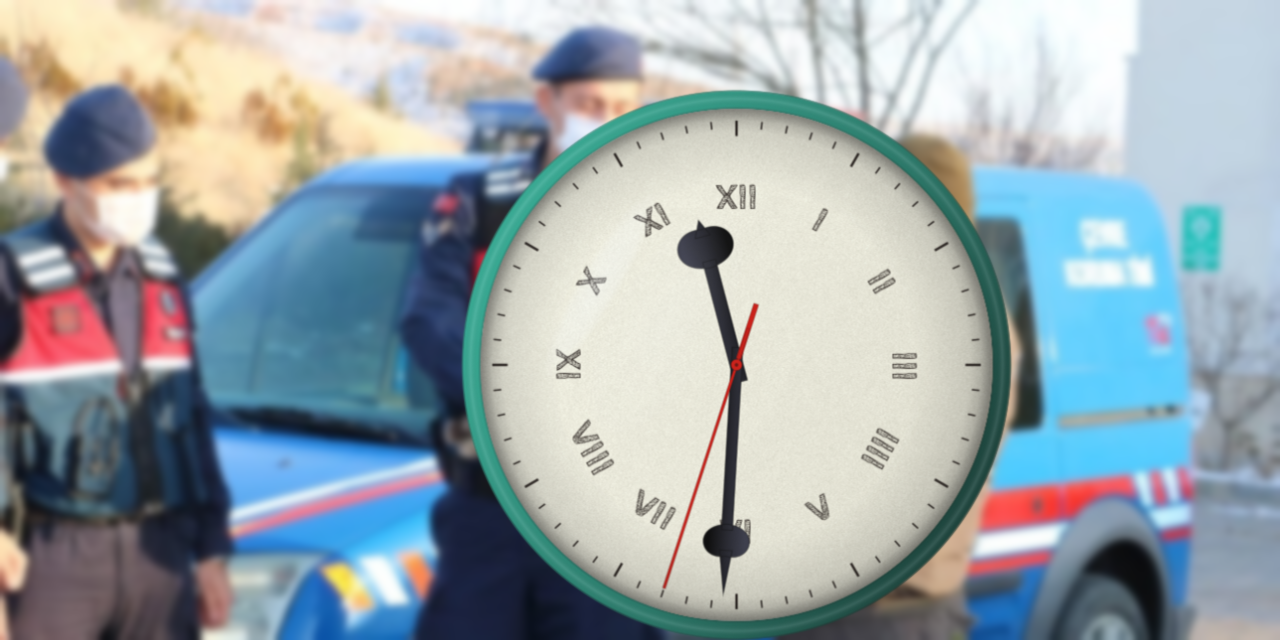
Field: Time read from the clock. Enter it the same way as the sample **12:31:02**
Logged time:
**11:30:33**
